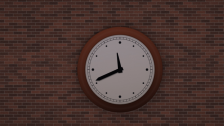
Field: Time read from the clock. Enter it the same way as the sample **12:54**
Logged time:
**11:41**
